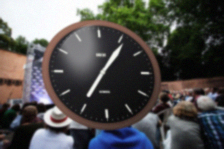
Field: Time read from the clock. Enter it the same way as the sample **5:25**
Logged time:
**7:06**
